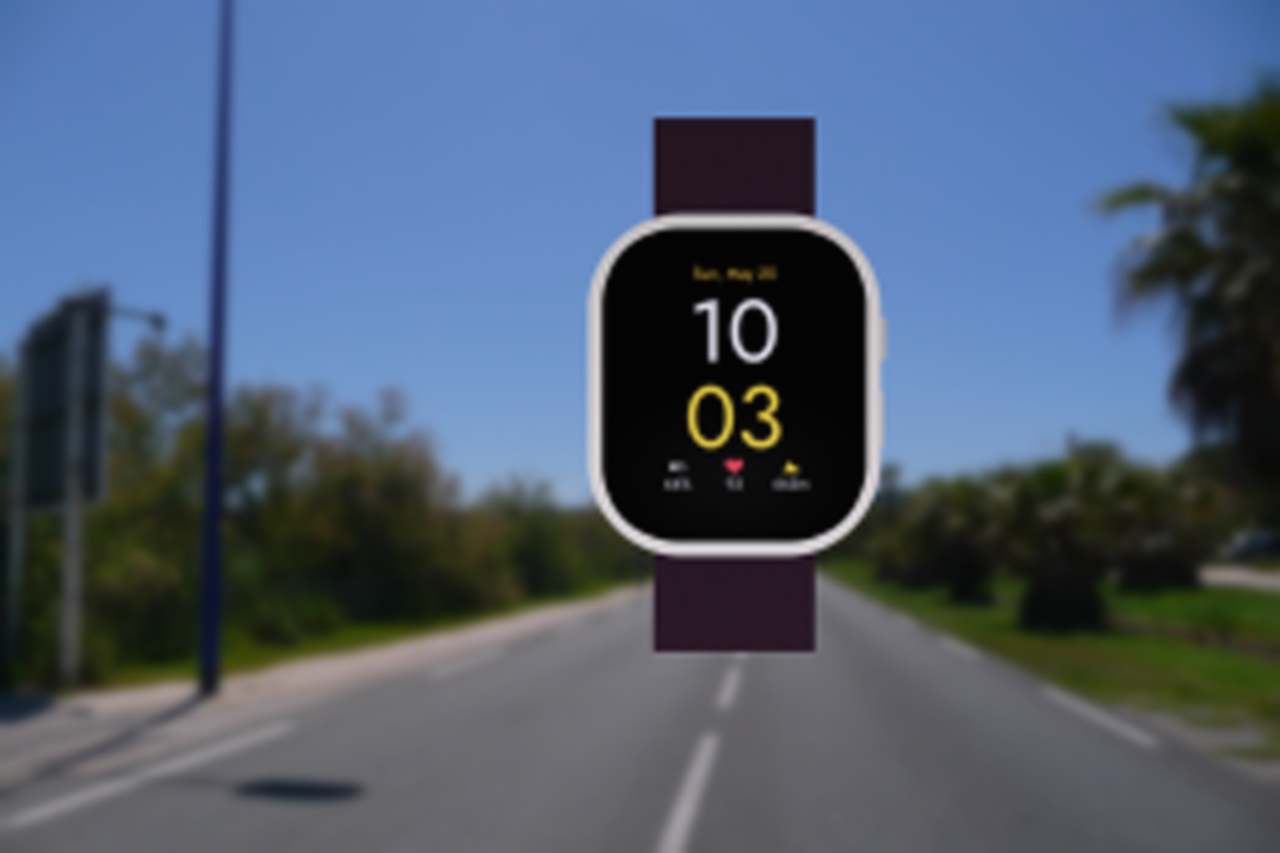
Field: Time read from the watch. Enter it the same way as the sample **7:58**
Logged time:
**10:03**
